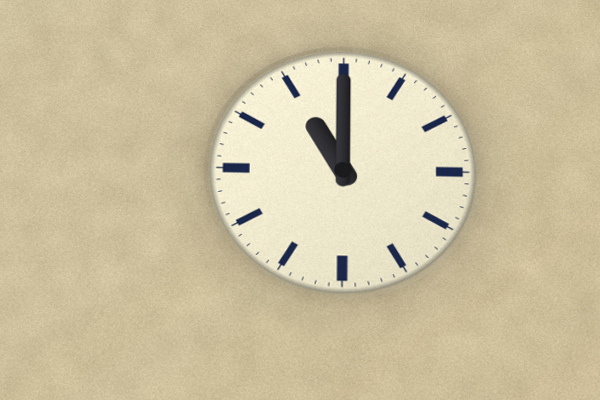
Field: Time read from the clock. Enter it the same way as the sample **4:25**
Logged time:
**11:00**
